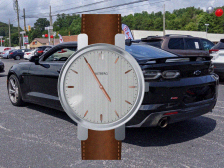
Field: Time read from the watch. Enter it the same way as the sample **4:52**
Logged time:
**4:55**
